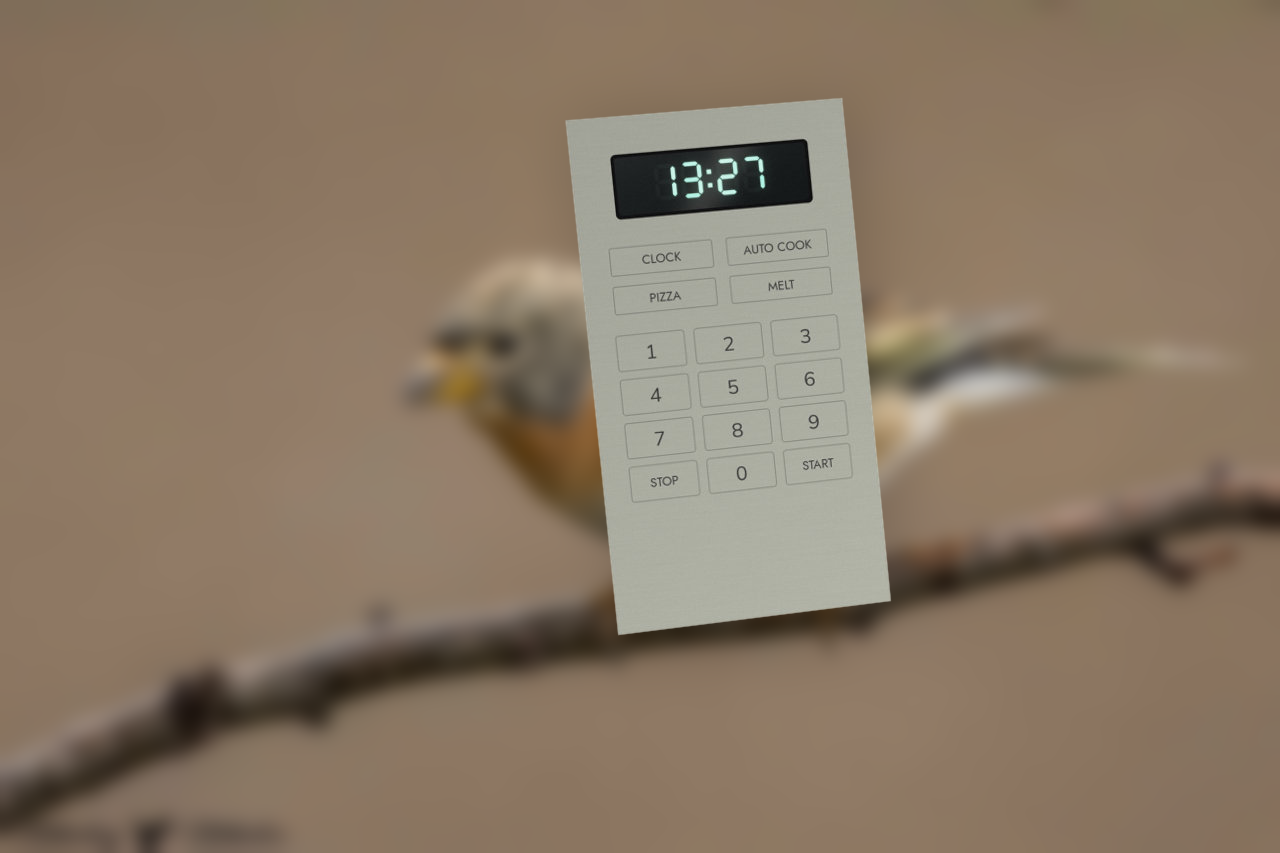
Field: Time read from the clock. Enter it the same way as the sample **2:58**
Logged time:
**13:27**
